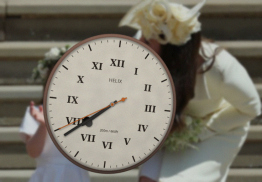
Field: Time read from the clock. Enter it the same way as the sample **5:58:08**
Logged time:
**7:38:40**
